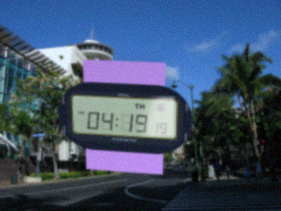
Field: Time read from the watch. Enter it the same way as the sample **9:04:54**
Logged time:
**4:19:19**
